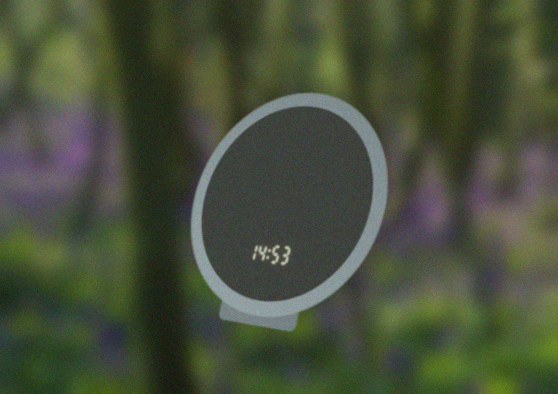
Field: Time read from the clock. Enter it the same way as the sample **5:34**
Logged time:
**14:53**
